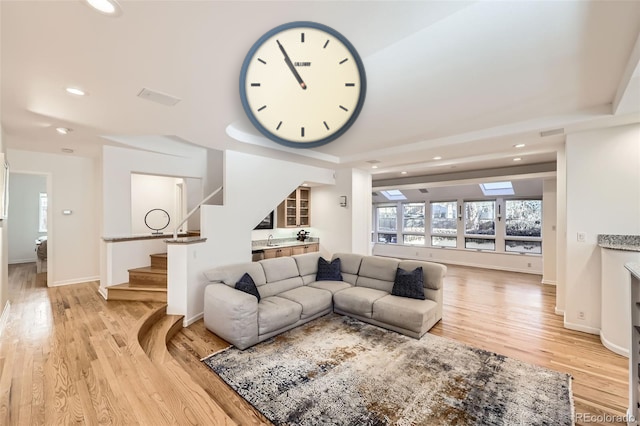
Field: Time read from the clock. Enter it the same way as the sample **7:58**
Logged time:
**10:55**
